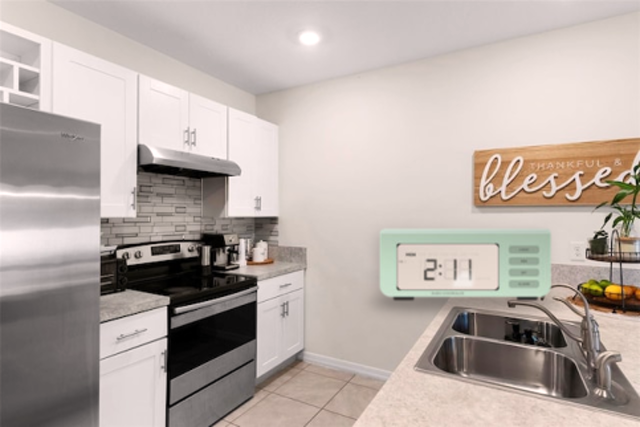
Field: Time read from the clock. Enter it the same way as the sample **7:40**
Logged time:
**2:11**
